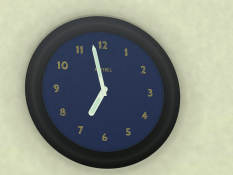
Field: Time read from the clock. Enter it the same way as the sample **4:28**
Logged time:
**6:58**
